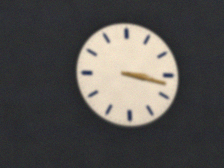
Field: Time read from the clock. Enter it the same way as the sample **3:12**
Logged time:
**3:17**
